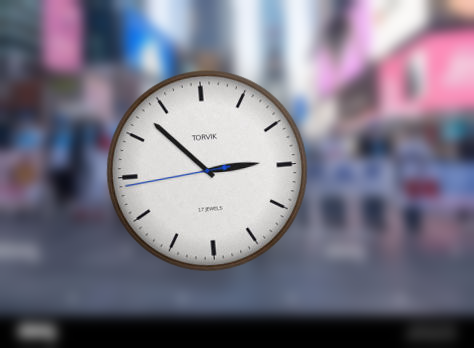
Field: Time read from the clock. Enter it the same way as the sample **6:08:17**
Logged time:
**2:52:44**
